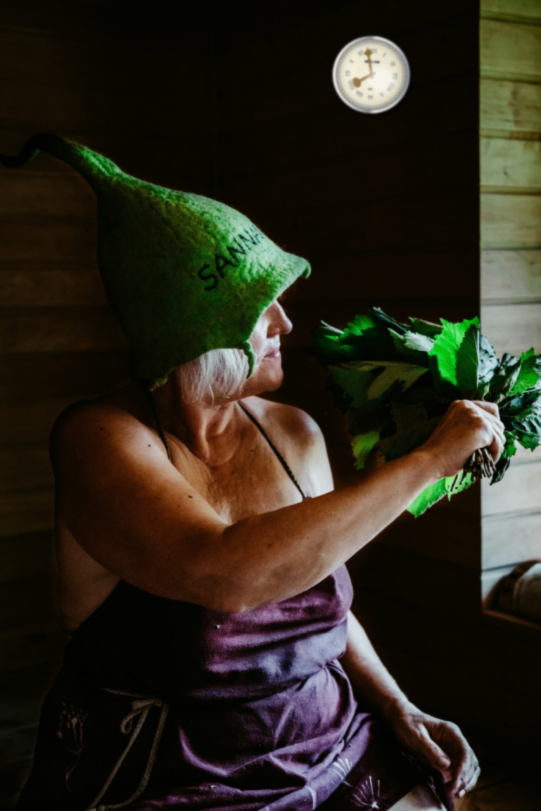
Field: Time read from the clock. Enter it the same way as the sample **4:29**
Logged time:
**7:58**
